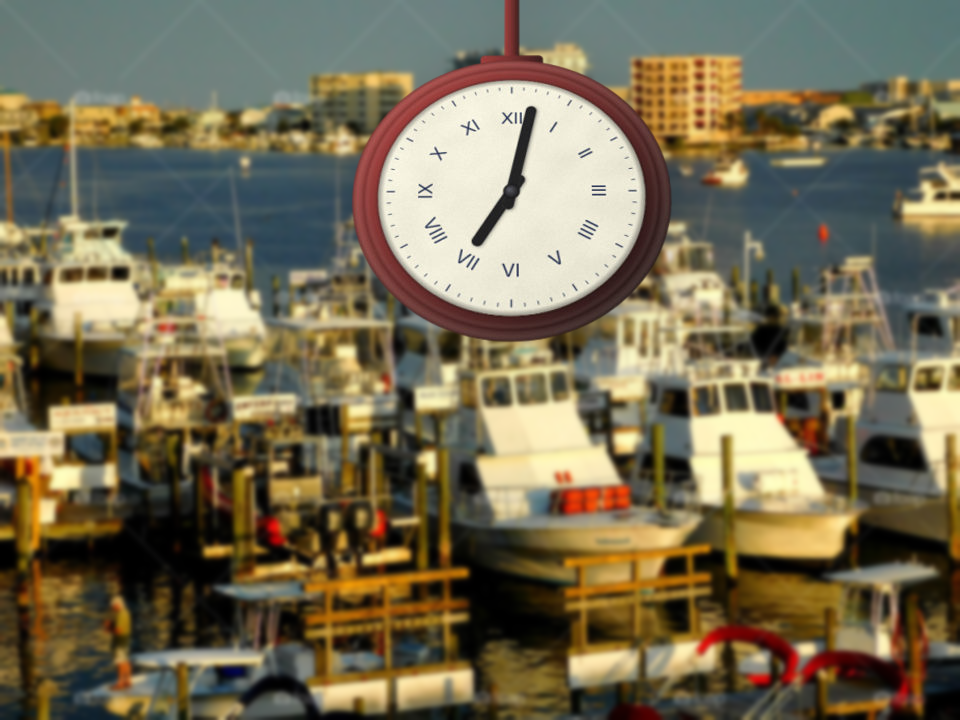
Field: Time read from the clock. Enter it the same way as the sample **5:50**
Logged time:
**7:02**
